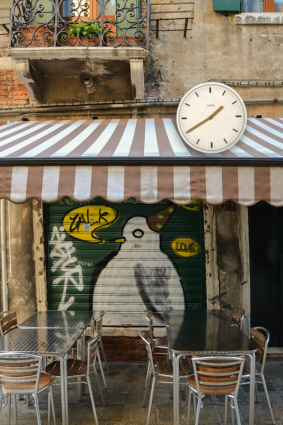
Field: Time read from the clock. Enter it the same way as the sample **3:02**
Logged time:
**1:40**
